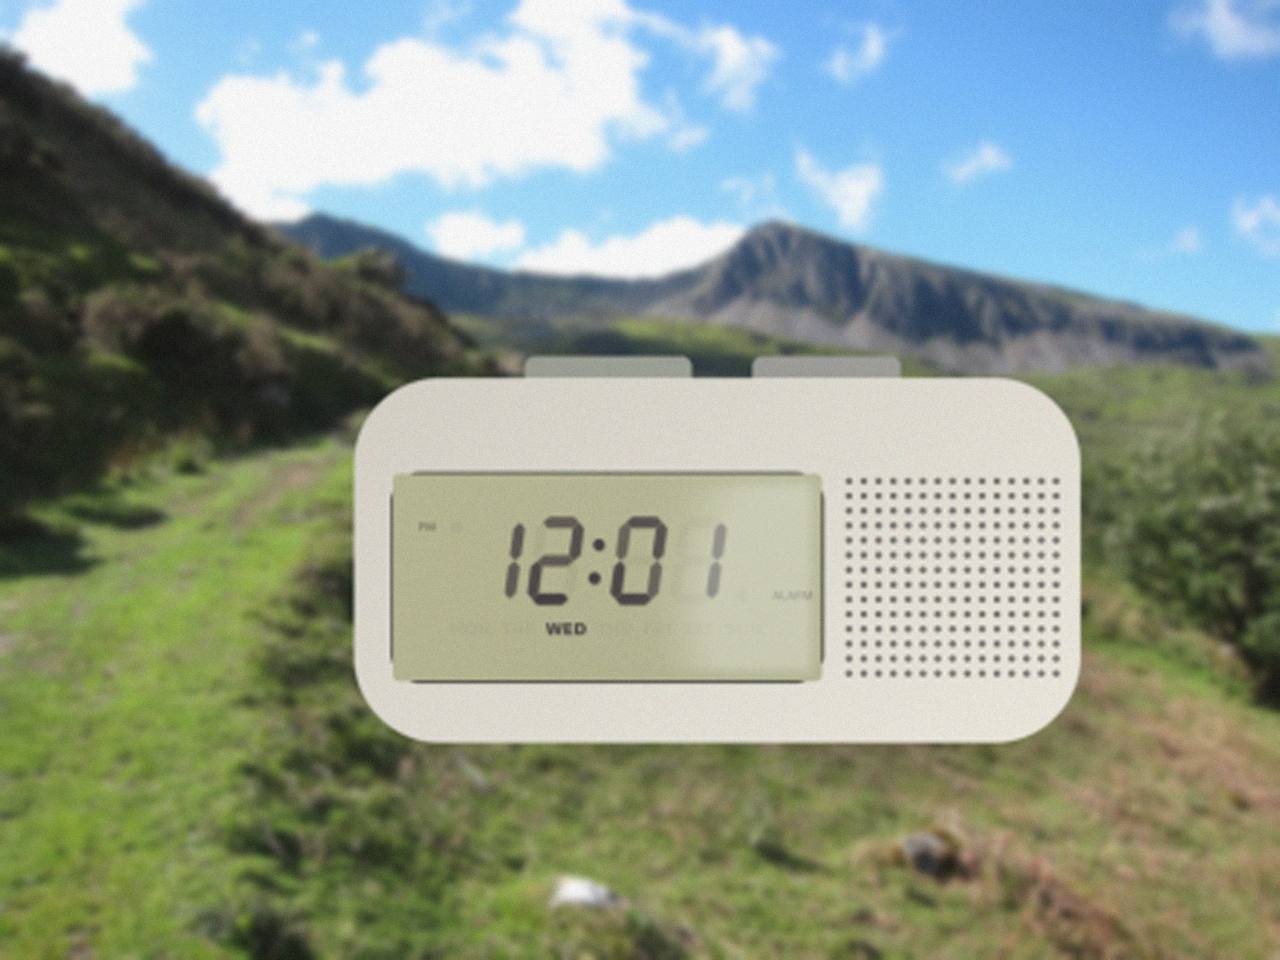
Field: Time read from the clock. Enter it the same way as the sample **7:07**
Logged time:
**12:01**
